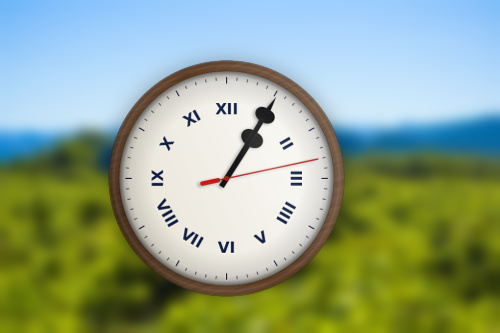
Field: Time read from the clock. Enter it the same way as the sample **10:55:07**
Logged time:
**1:05:13**
